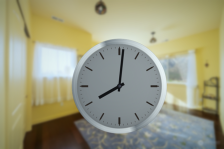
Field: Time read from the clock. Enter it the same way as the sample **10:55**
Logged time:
**8:01**
